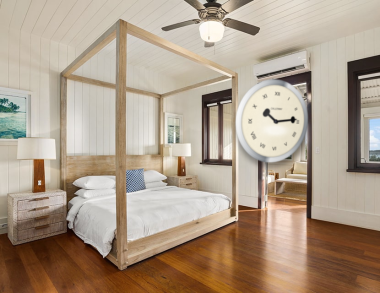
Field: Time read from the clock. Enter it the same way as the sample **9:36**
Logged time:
**10:14**
